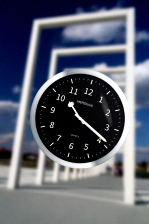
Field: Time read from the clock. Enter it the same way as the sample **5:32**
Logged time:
**10:19**
